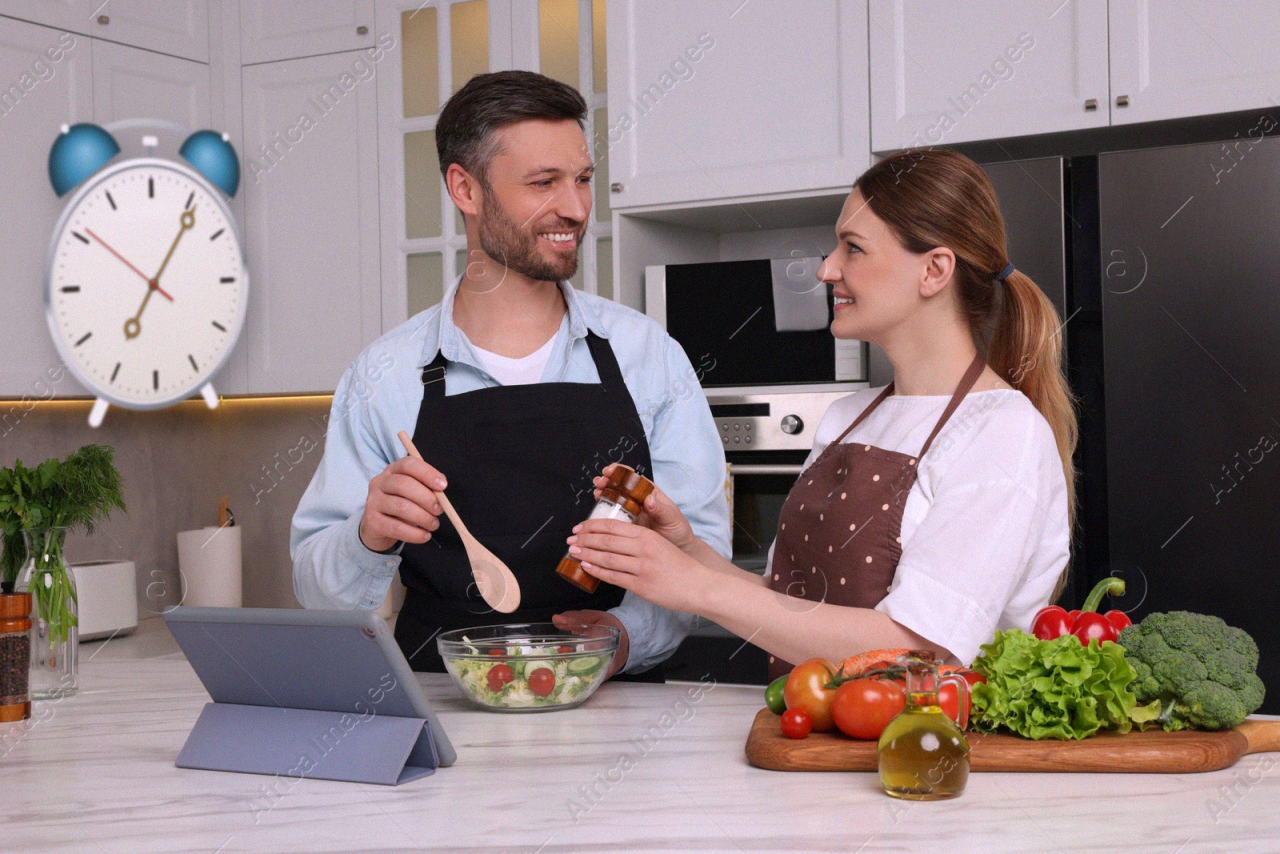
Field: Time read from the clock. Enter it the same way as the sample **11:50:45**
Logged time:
**7:05:51**
